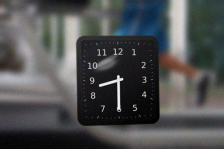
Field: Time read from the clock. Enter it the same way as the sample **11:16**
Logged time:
**8:30**
